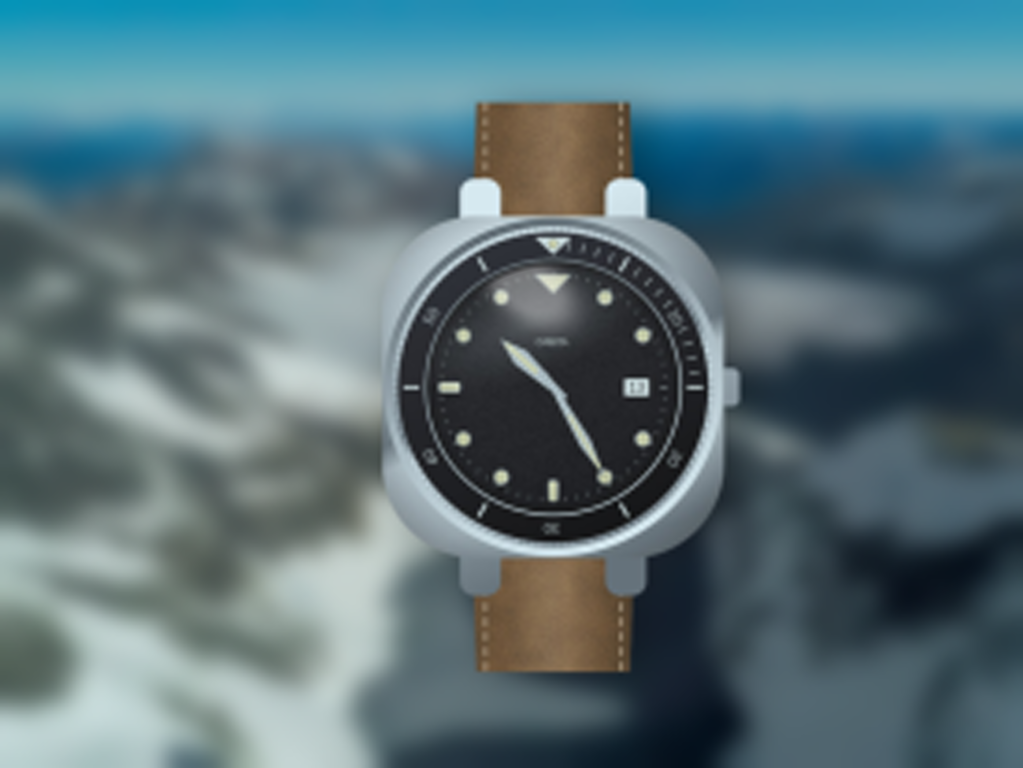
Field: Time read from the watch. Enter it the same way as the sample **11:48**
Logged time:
**10:25**
